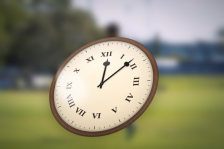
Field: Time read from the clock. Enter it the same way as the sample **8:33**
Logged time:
**12:08**
